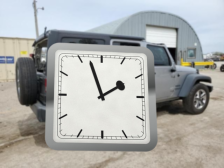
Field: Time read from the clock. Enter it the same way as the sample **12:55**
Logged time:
**1:57**
